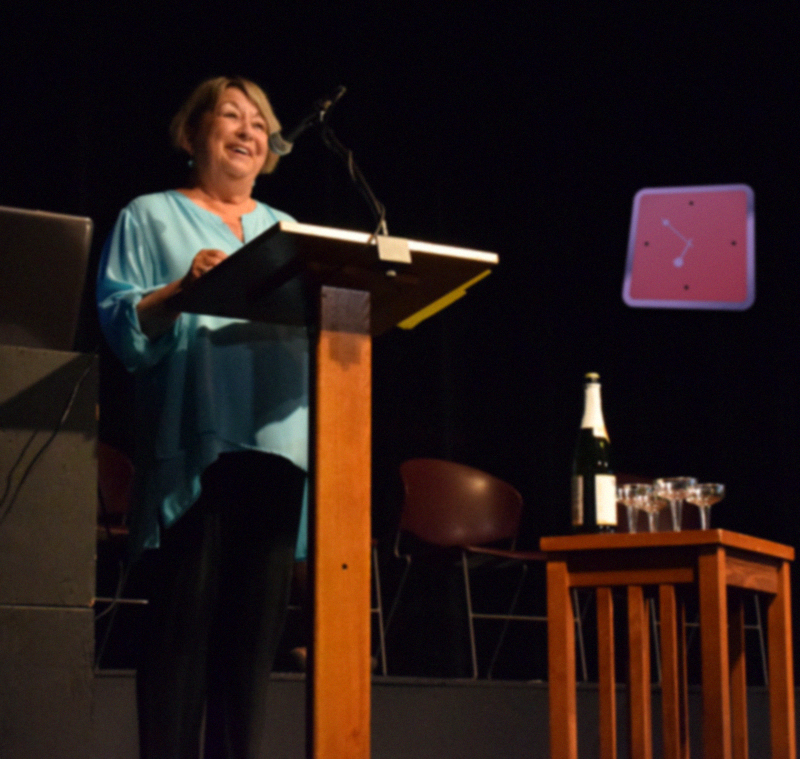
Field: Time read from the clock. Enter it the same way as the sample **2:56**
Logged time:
**6:52**
